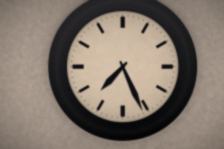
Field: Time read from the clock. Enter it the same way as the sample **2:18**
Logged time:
**7:26**
